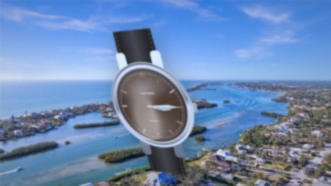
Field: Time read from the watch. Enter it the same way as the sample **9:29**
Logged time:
**3:15**
